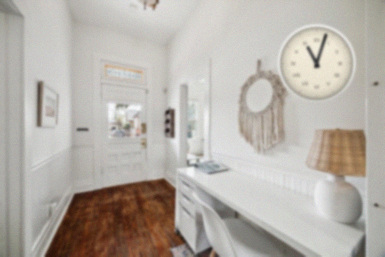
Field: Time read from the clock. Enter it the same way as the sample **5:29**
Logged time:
**11:03**
